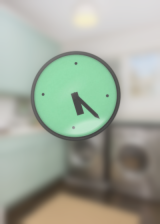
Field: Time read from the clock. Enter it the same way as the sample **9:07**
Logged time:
**5:22**
